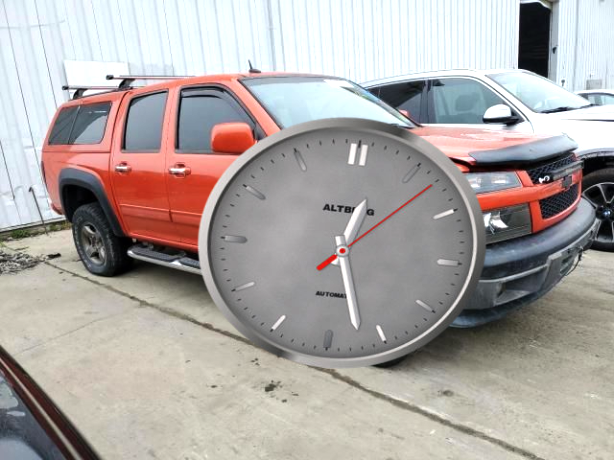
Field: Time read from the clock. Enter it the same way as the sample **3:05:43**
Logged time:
**12:27:07**
